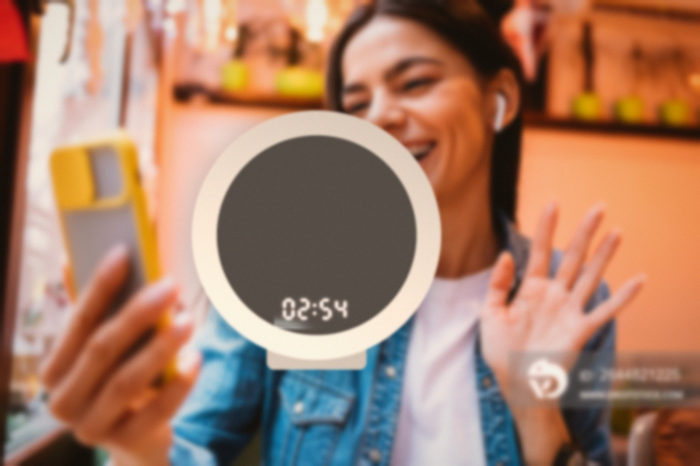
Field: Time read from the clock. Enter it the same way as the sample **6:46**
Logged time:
**2:54**
